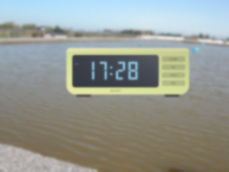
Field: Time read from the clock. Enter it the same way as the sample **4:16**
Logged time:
**17:28**
